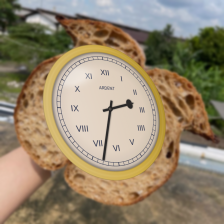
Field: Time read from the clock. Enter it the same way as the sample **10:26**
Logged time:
**2:33**
